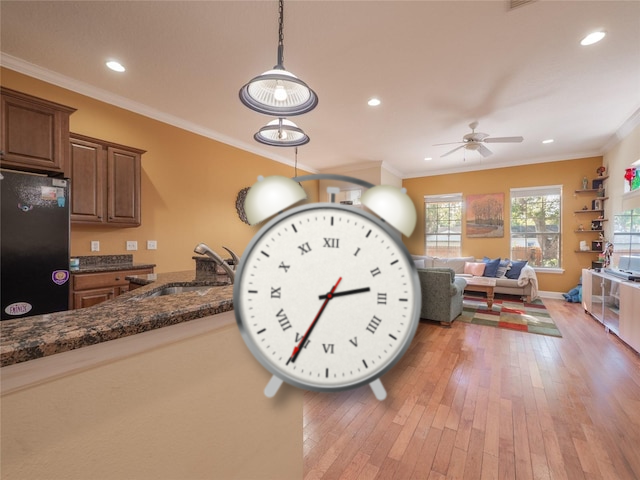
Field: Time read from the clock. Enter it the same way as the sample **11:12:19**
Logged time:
**2:34:35**
